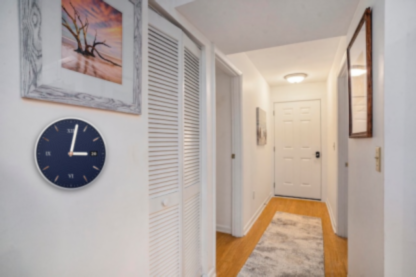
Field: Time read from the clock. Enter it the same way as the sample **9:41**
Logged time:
**3:02**
